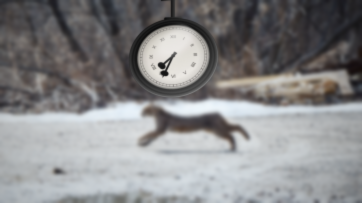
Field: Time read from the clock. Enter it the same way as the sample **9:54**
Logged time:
**7:34**
